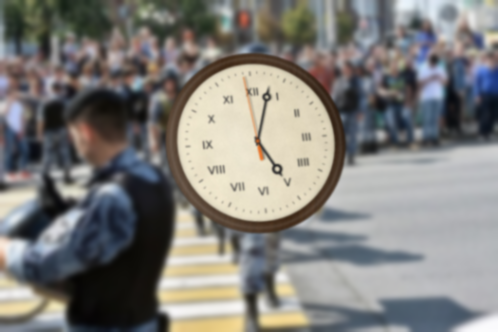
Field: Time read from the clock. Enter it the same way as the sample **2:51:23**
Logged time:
**5:02:59**
